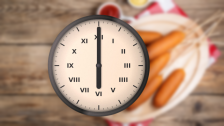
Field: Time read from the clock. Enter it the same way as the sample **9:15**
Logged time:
**6:00**
